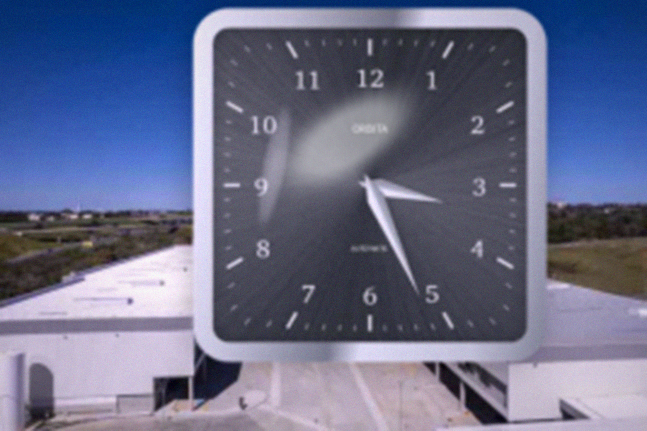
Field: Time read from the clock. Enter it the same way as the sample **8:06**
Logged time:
**3:26**
